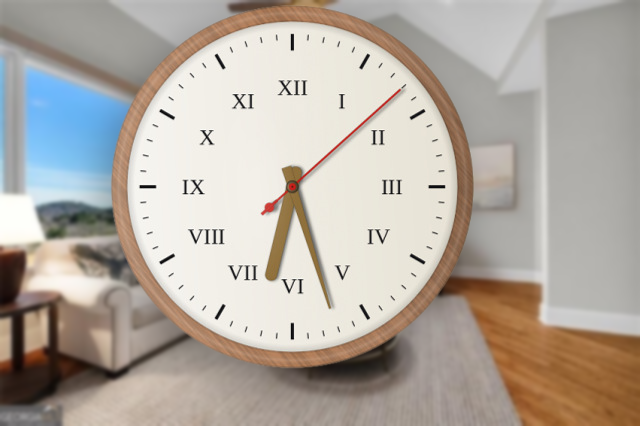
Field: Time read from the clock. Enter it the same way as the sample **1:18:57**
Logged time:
**6:27:08**
